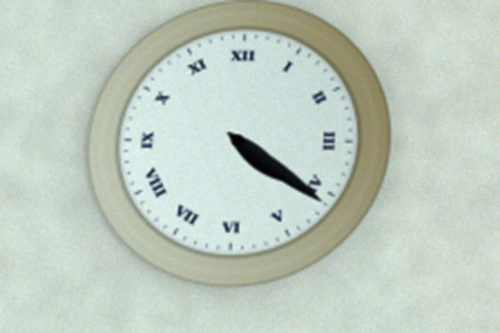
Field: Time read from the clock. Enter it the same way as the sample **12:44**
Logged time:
**4:21**
